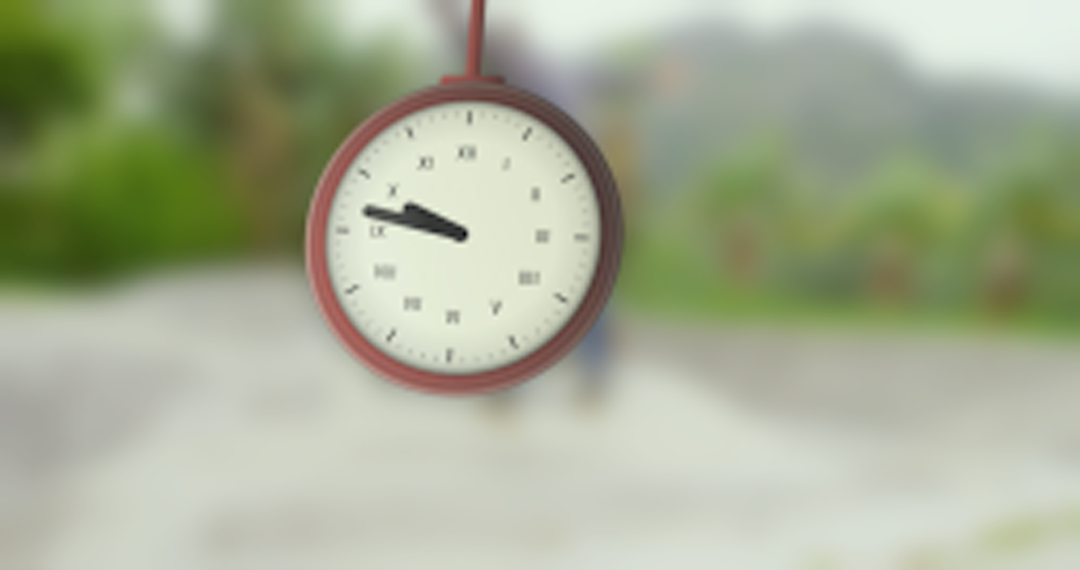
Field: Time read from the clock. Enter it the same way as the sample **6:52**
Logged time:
**9:47**
